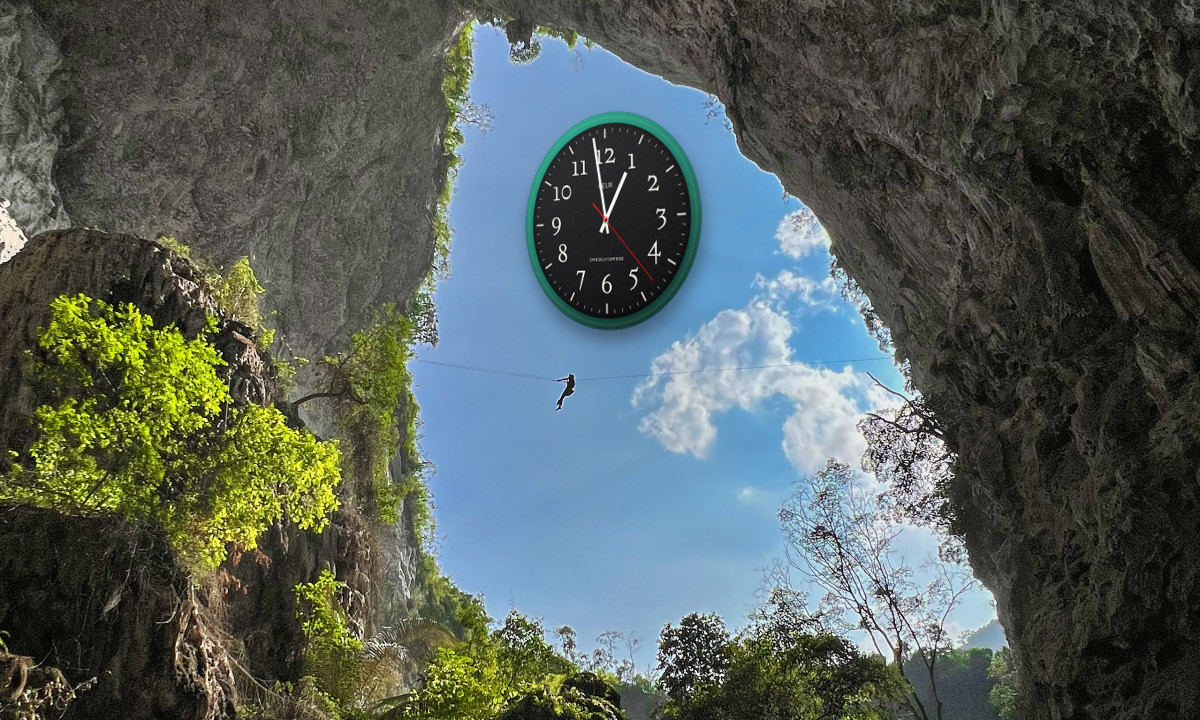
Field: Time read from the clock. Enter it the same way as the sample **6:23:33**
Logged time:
**12:58:23**
